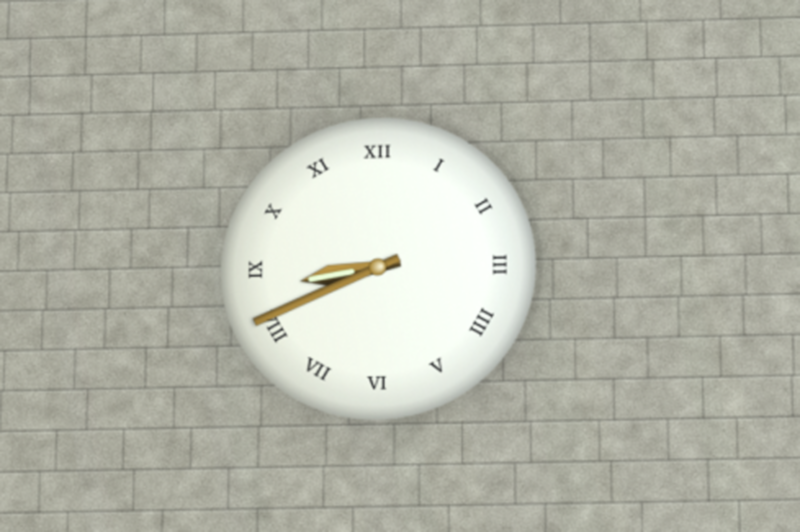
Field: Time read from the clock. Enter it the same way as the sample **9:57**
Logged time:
**8:41**
